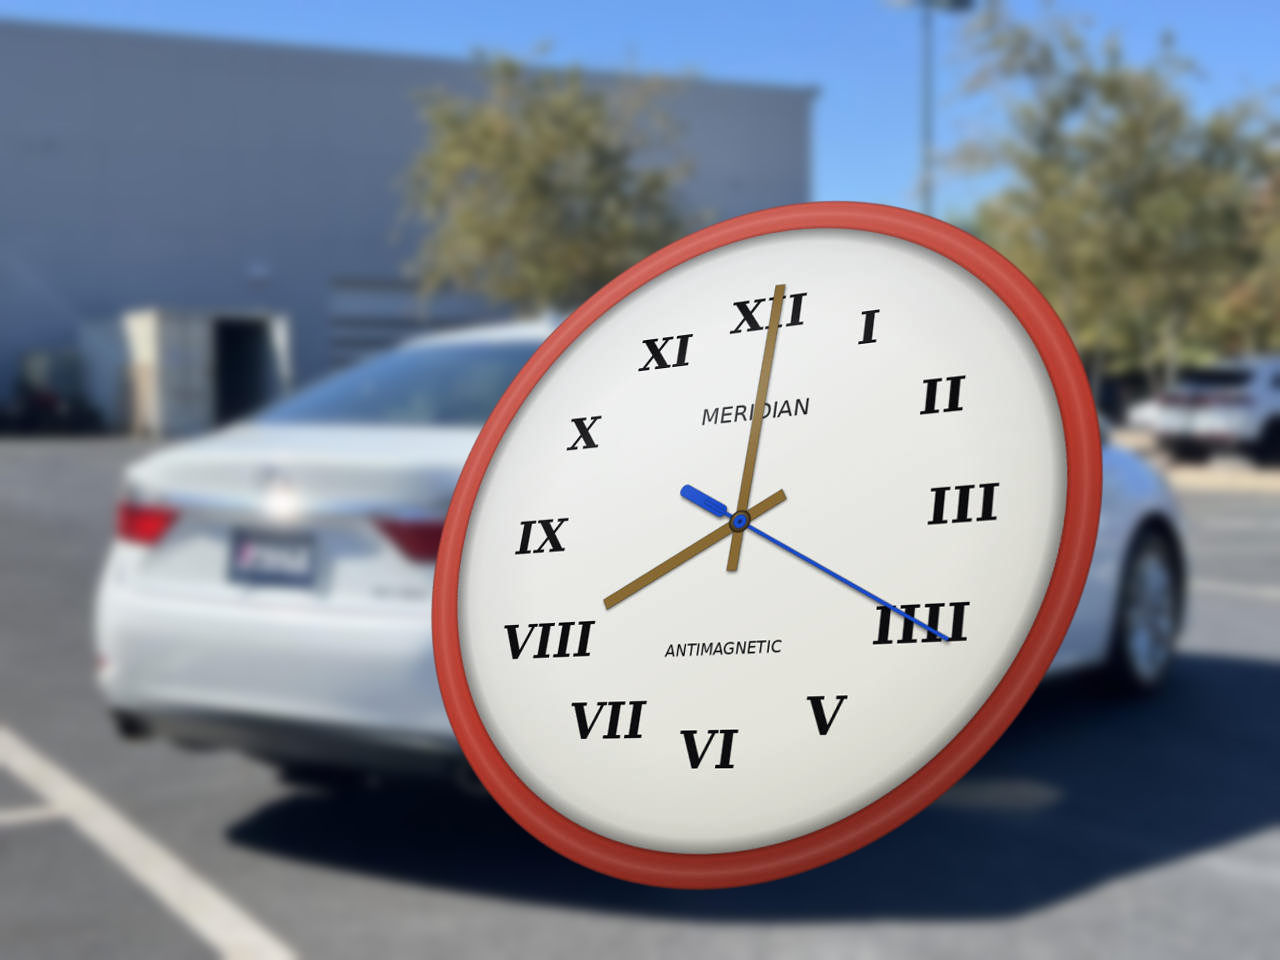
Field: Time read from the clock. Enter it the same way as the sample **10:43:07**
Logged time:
**8:00:20**
